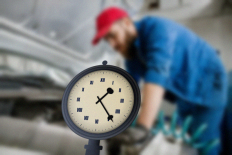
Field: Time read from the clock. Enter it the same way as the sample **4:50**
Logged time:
**1:24**
